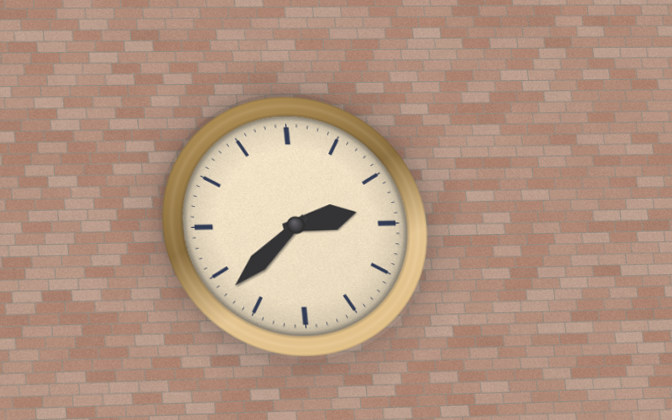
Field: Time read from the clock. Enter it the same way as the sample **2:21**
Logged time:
**2:38**
